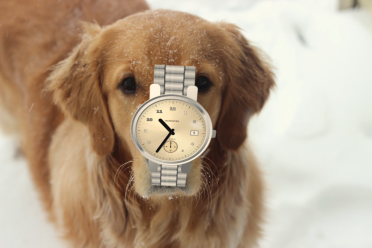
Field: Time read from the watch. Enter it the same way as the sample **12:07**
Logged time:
**10:35**
